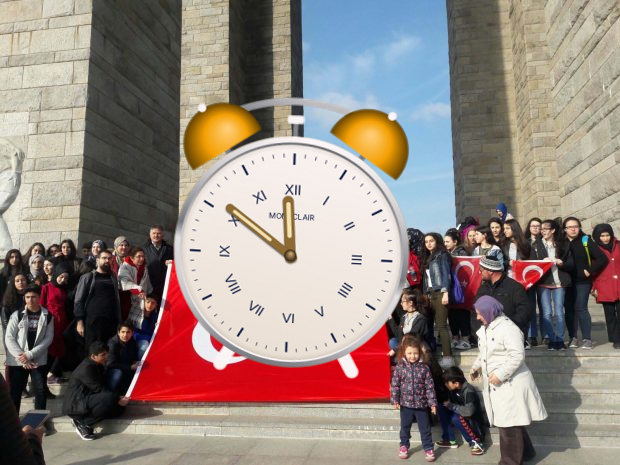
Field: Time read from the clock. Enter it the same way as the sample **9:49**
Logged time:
**11:51**
